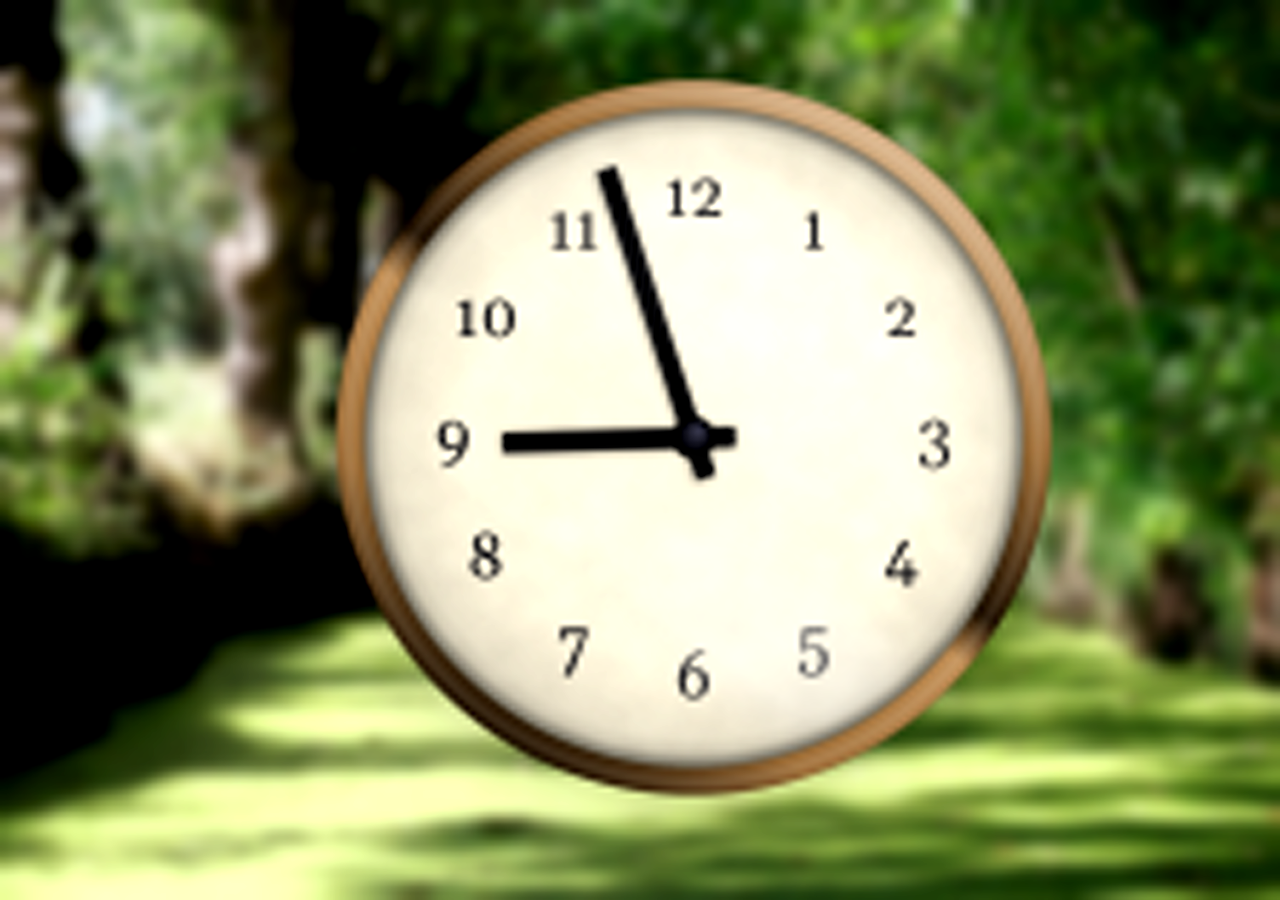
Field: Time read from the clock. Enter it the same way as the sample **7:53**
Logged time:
**8:57**
